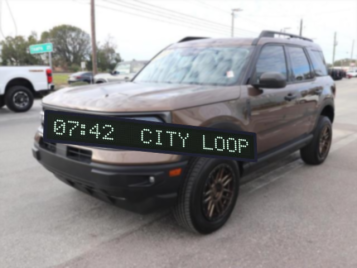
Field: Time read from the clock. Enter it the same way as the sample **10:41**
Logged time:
**7:42**
